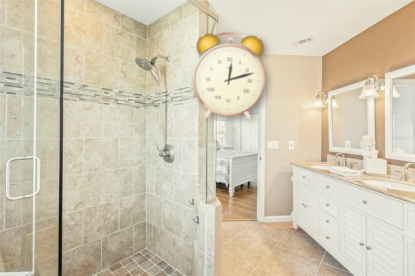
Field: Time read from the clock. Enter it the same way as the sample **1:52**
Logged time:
**12:12**
